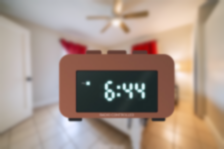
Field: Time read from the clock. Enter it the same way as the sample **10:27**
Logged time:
**6:44**
